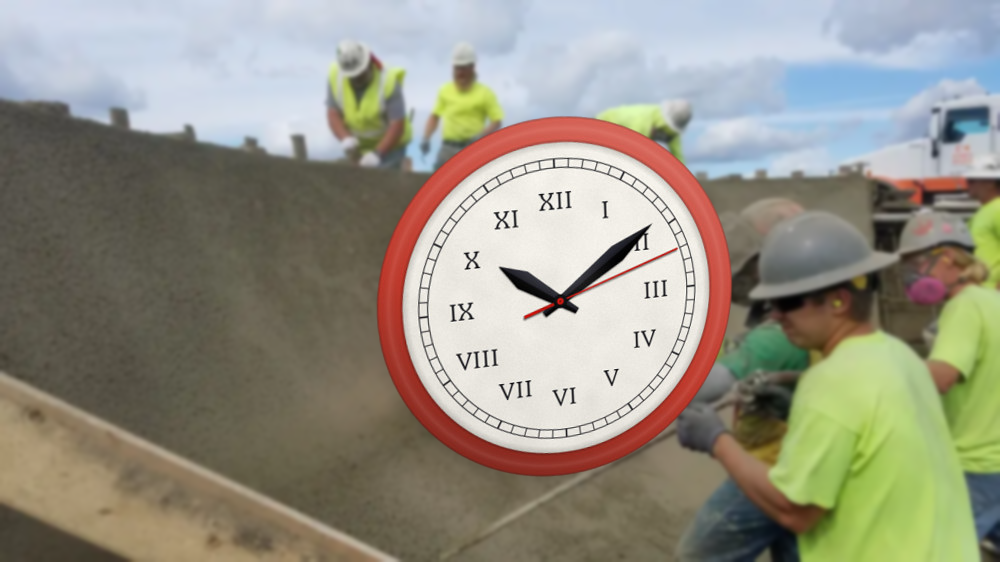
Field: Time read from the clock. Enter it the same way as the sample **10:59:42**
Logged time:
**10:09:12**
